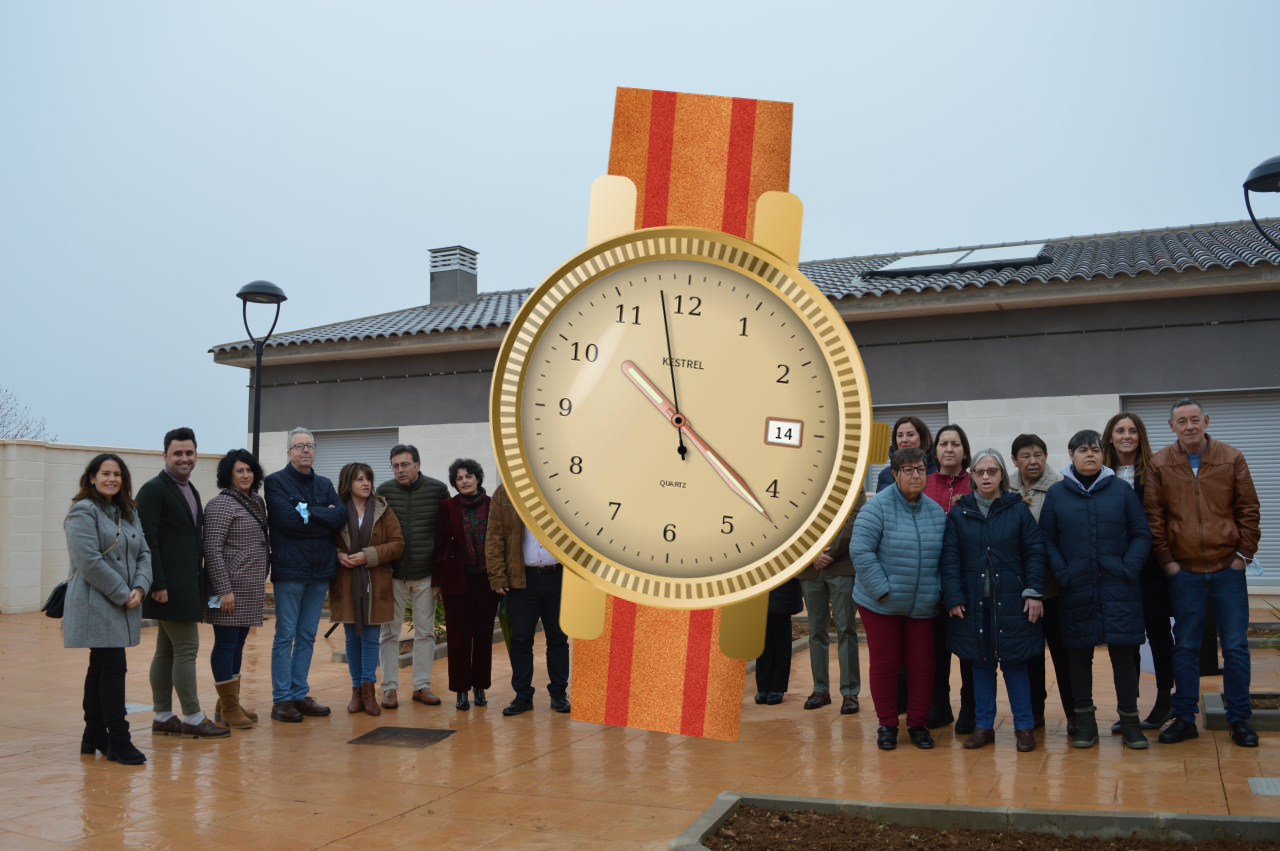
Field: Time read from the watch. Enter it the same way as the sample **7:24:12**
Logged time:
**10:21:58**
